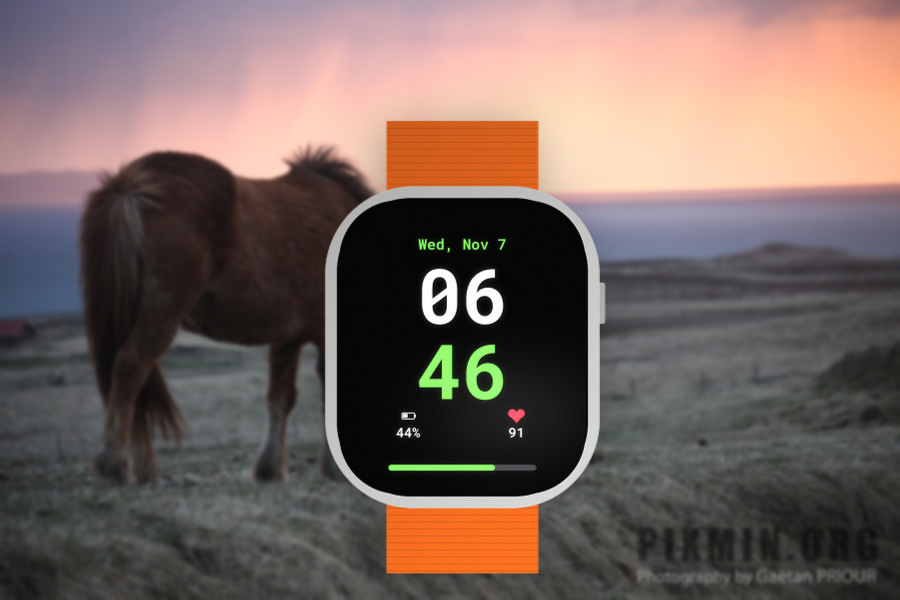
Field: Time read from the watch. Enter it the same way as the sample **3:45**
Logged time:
**6:46**
